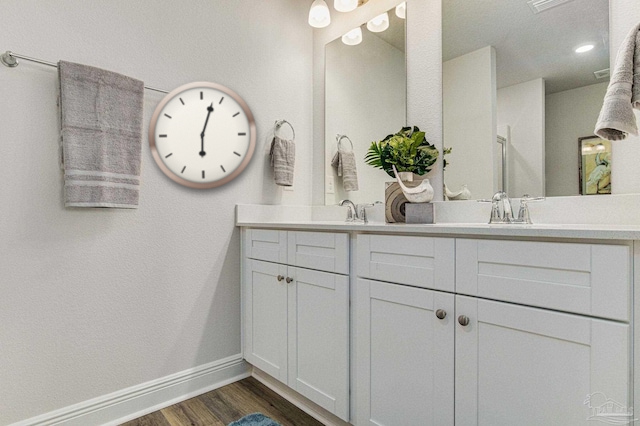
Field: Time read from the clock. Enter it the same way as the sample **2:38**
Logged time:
**6:03**
